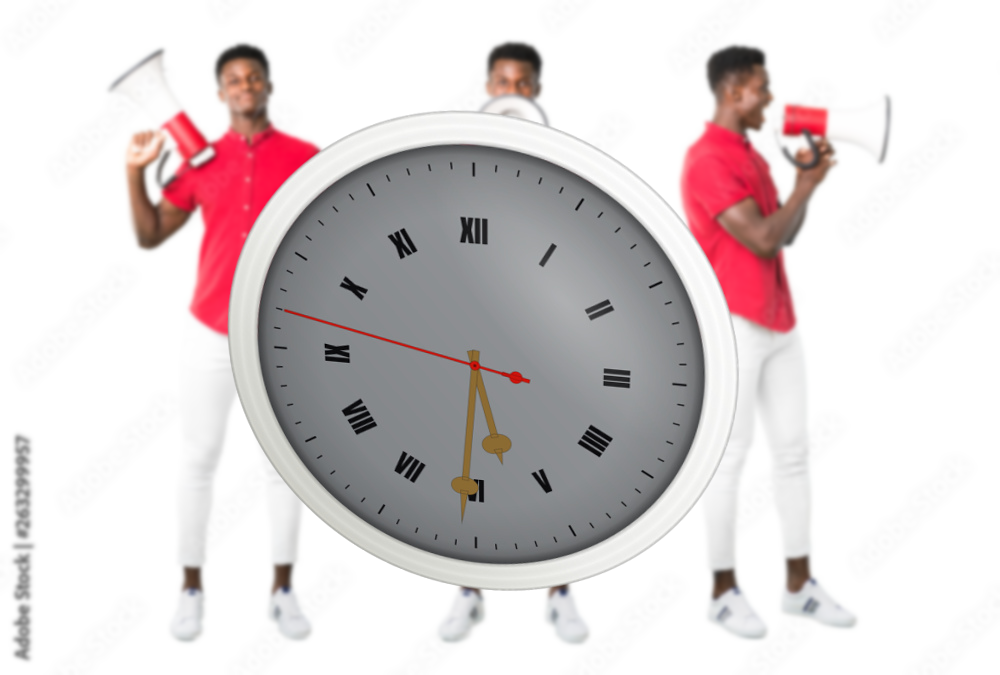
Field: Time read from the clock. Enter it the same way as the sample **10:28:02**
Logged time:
**5:30:47**
